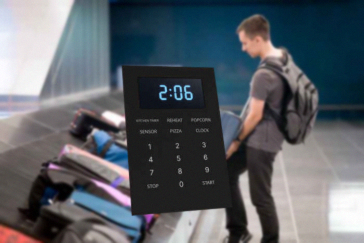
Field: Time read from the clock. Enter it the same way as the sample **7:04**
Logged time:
**2:06**
